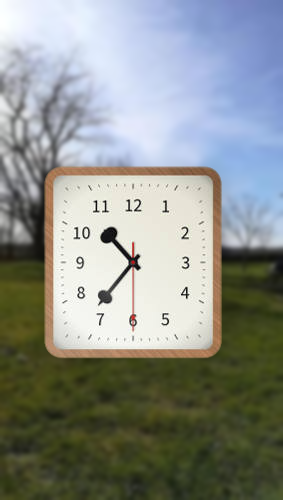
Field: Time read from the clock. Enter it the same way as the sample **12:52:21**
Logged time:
**10:36:30**
